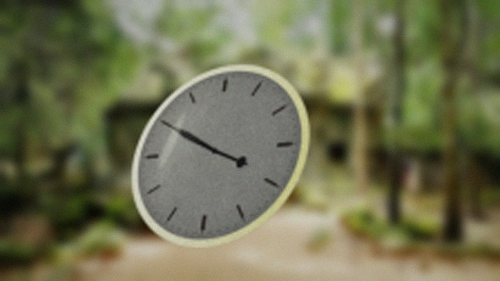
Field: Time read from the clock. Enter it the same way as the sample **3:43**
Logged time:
**3:50**
